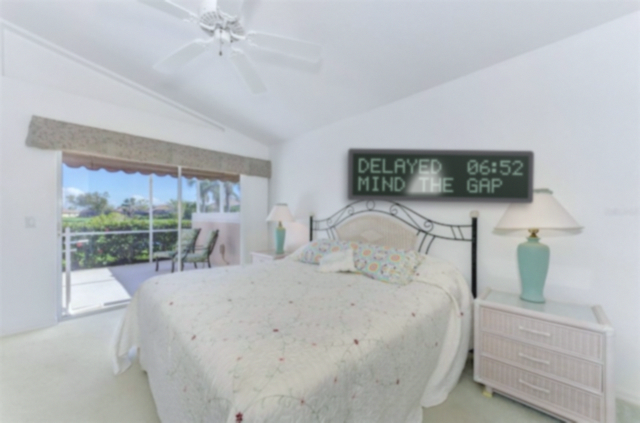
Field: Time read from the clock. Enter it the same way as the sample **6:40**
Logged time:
**6:52**
